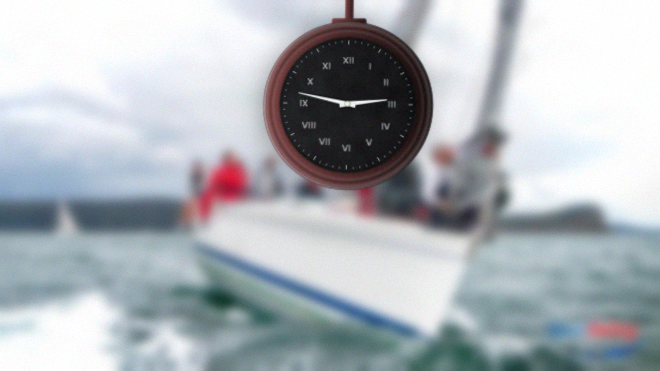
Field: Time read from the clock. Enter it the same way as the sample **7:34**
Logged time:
**2:47**
